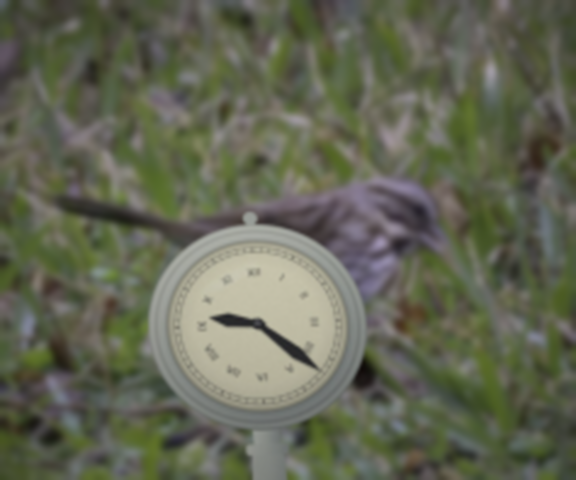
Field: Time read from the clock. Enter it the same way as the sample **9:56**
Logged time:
**9:22**
